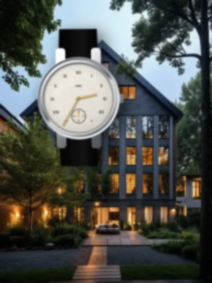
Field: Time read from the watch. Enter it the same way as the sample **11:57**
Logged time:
**2:35**
